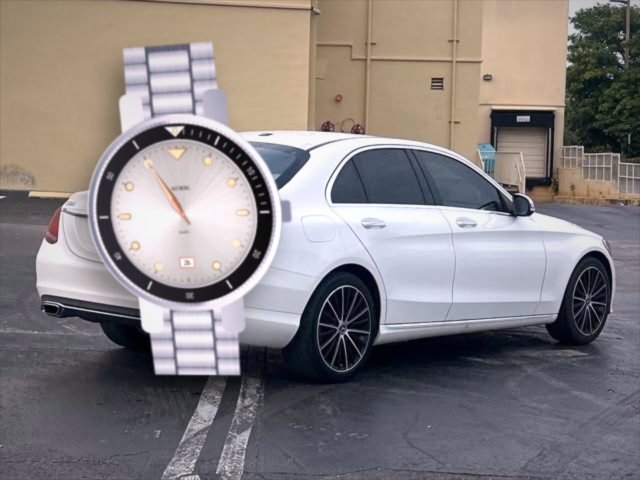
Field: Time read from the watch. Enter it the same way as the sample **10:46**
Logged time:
**10:55**
